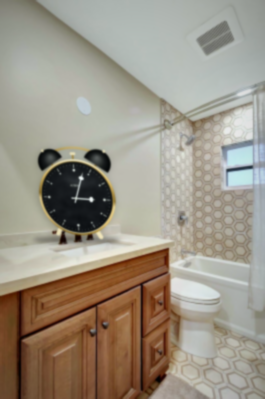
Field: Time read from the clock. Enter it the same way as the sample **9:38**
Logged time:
**3:03**
